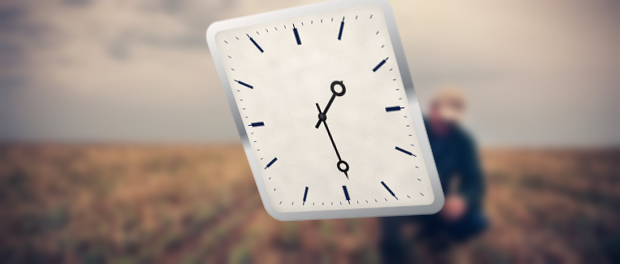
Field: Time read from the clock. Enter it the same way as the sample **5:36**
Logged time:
**1:29**
